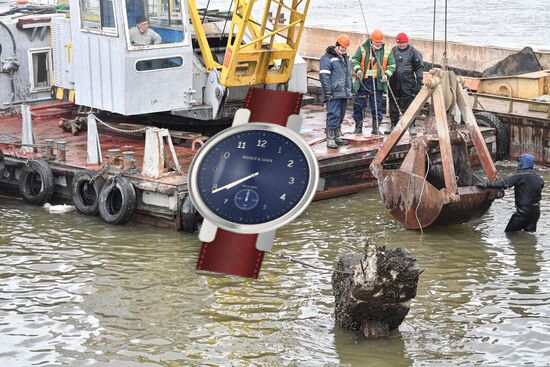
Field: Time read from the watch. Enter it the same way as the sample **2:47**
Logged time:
**7:39**
